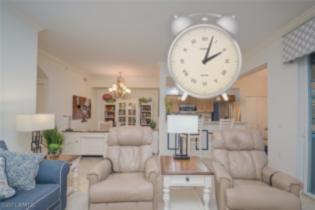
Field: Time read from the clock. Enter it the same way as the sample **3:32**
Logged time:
**2:03**
